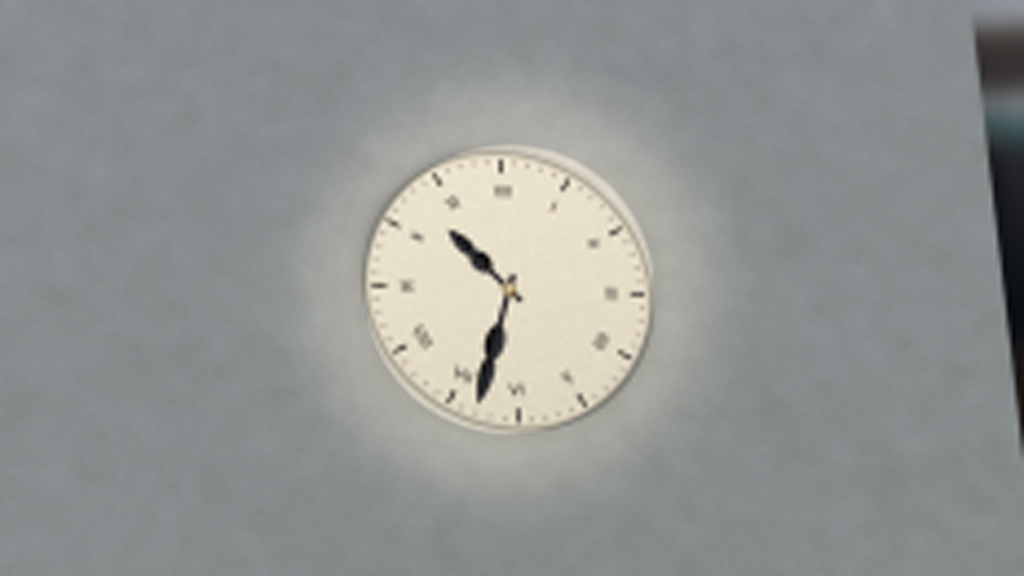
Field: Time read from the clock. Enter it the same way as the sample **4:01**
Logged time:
**10:33**
